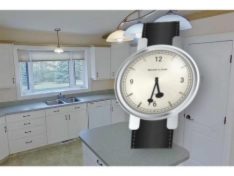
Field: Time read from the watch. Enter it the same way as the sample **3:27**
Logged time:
**5:32**
